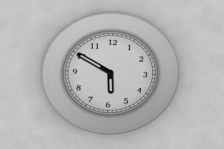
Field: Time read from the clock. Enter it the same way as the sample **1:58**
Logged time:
**5:50**
